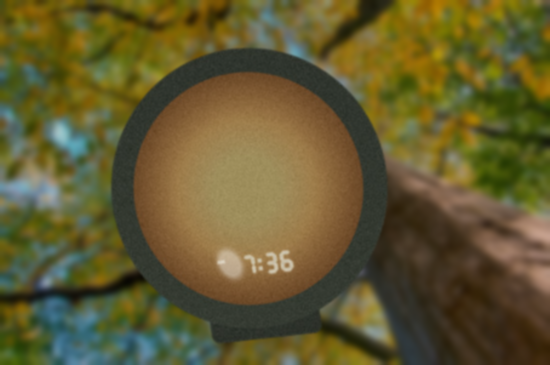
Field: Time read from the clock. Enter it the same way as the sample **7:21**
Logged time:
**7:36**
